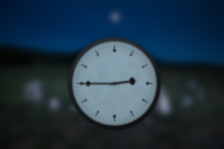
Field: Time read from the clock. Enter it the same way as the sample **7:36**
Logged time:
**2:45**
